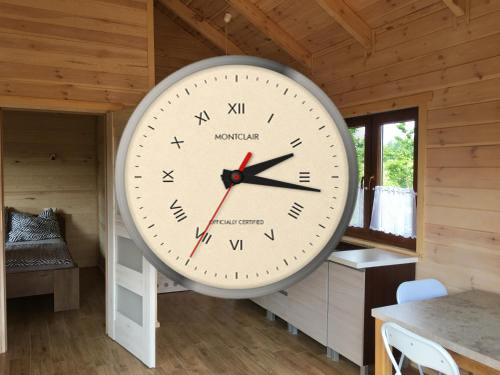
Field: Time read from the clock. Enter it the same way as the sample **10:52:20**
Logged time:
**2:16:35**
